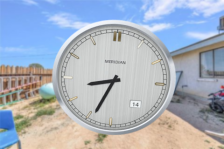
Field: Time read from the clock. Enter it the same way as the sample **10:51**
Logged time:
**8:34**
